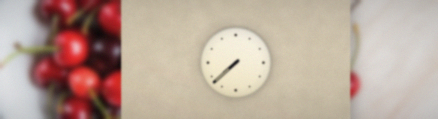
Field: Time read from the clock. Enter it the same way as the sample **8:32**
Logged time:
**7:38**
